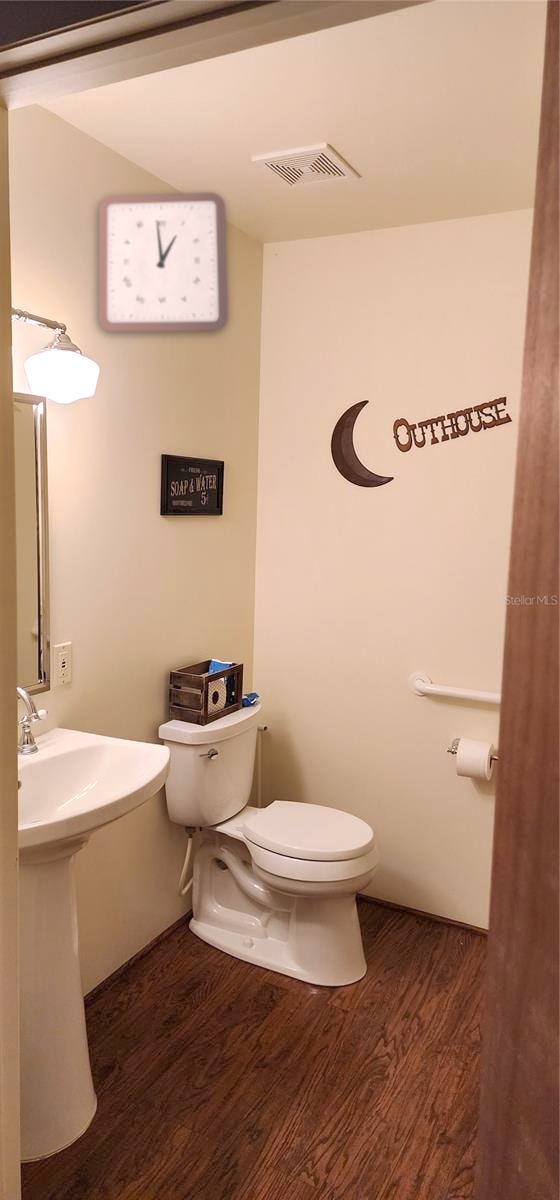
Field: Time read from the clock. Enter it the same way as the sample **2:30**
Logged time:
**12:59**
